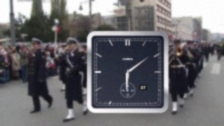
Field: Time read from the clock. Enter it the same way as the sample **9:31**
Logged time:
**6:09**
